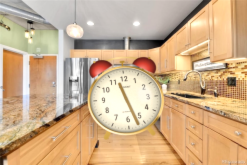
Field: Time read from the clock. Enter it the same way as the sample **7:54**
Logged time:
**11:27**
